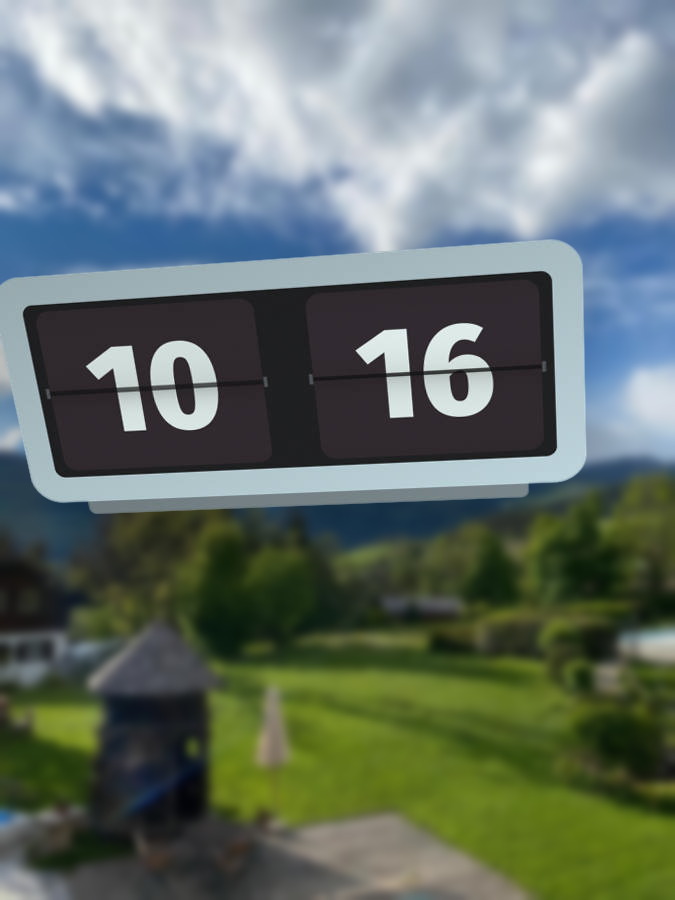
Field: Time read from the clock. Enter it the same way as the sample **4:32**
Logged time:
**10:16**
